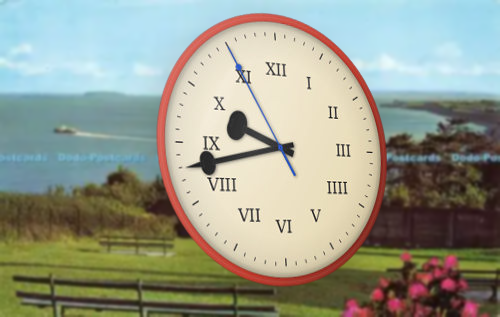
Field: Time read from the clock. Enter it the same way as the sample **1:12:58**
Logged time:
**9:42:55**
